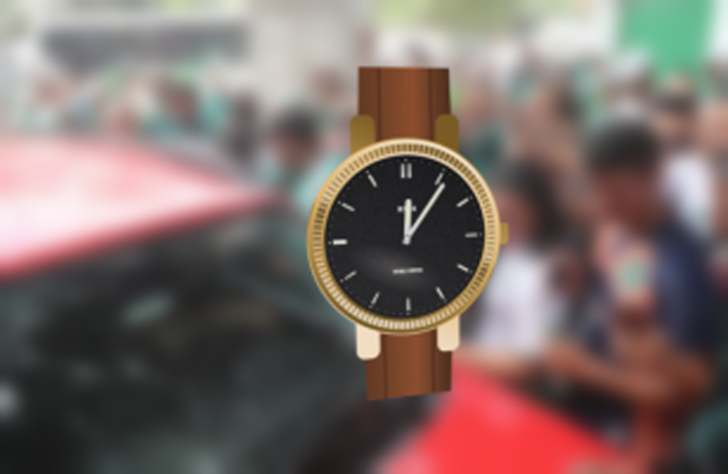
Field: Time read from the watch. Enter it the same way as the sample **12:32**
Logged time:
**12:06**
